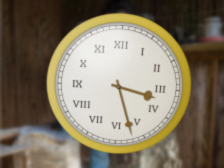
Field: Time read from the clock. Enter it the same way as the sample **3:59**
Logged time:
**3:27**
